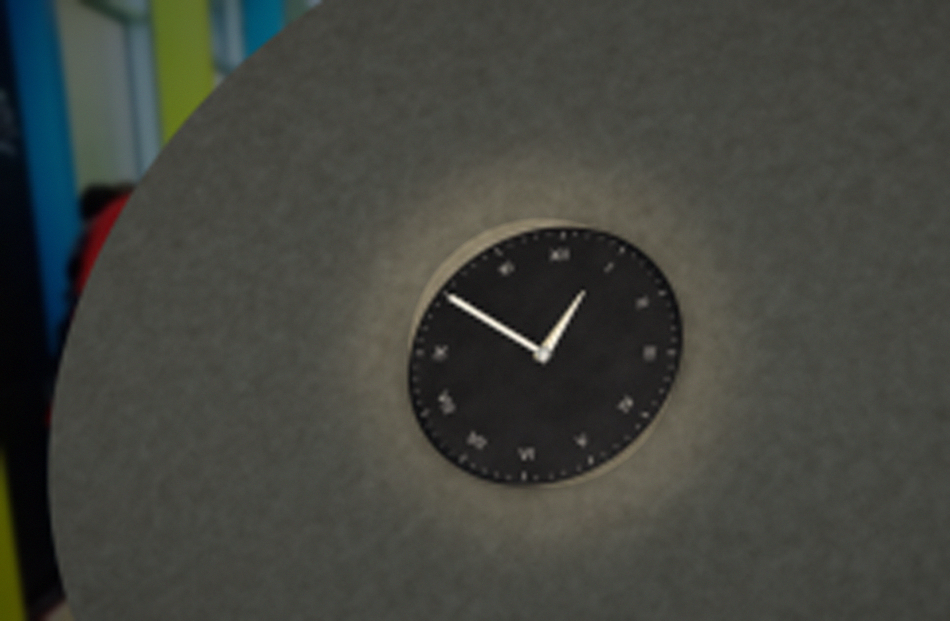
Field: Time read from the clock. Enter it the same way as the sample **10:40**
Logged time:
**12:50**
